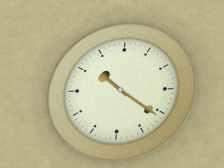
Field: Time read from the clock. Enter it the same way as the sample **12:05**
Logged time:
**10:21**
